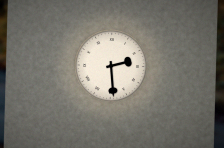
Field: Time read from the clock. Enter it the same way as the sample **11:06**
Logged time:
**2:29**
